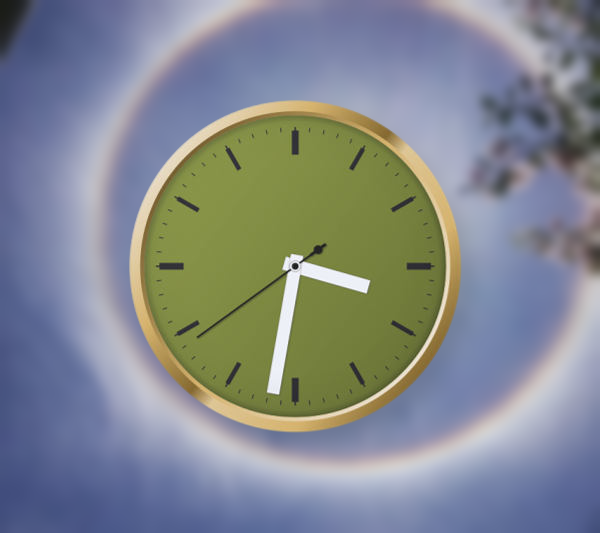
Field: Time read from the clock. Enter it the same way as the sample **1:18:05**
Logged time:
**3:31:39**
